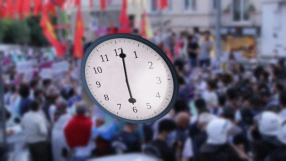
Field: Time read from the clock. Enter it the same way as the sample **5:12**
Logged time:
**6:01**
